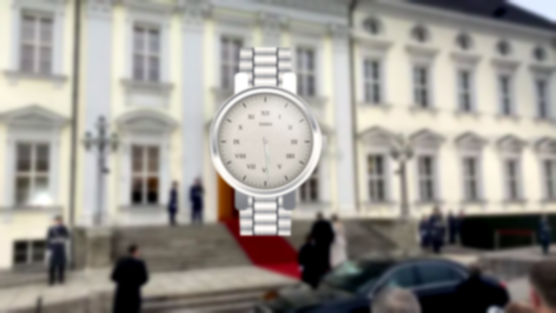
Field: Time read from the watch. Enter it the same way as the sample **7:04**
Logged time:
**5:29**
